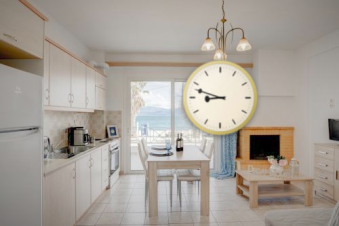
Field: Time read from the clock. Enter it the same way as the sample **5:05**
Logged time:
**8:48**
